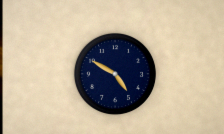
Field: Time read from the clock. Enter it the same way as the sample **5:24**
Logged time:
**4:50**
